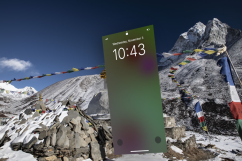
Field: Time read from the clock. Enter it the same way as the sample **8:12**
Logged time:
**10:43**
